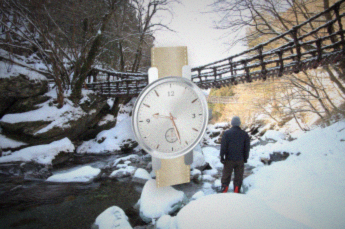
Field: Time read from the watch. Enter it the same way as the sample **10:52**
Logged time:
**9:27**
